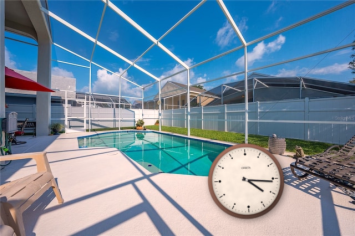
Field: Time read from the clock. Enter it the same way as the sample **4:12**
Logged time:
**4:16**
